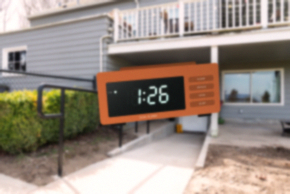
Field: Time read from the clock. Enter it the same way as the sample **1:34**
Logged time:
**1:26**
